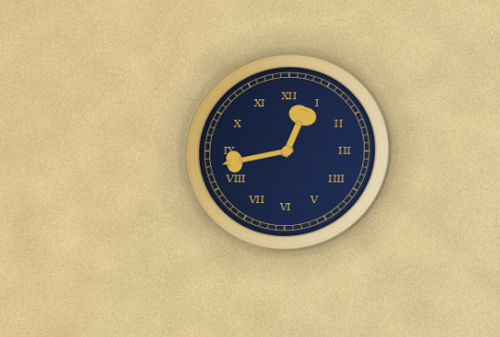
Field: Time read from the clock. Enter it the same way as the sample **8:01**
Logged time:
**12:43**
